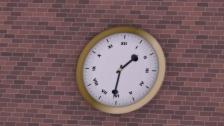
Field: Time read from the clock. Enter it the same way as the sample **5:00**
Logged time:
**1:31**
